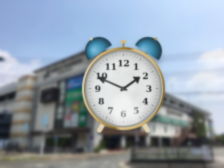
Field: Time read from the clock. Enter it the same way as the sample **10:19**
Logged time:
**1:49**
